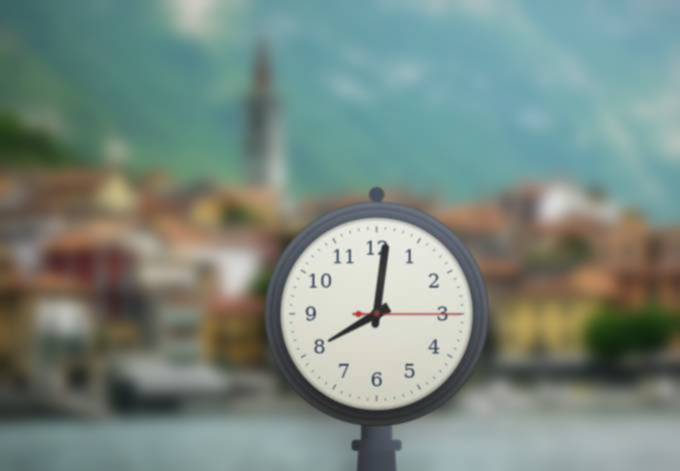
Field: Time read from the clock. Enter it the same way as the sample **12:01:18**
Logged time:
**8:01:15**
